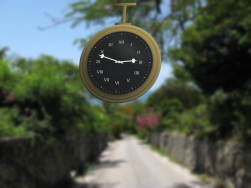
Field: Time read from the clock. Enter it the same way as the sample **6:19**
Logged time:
**2:48**
